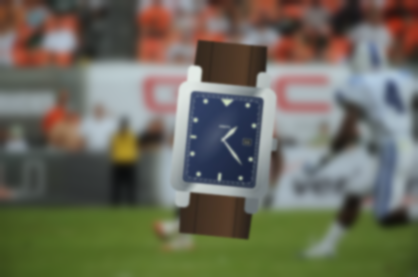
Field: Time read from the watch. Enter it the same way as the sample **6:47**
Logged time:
**1:23**
